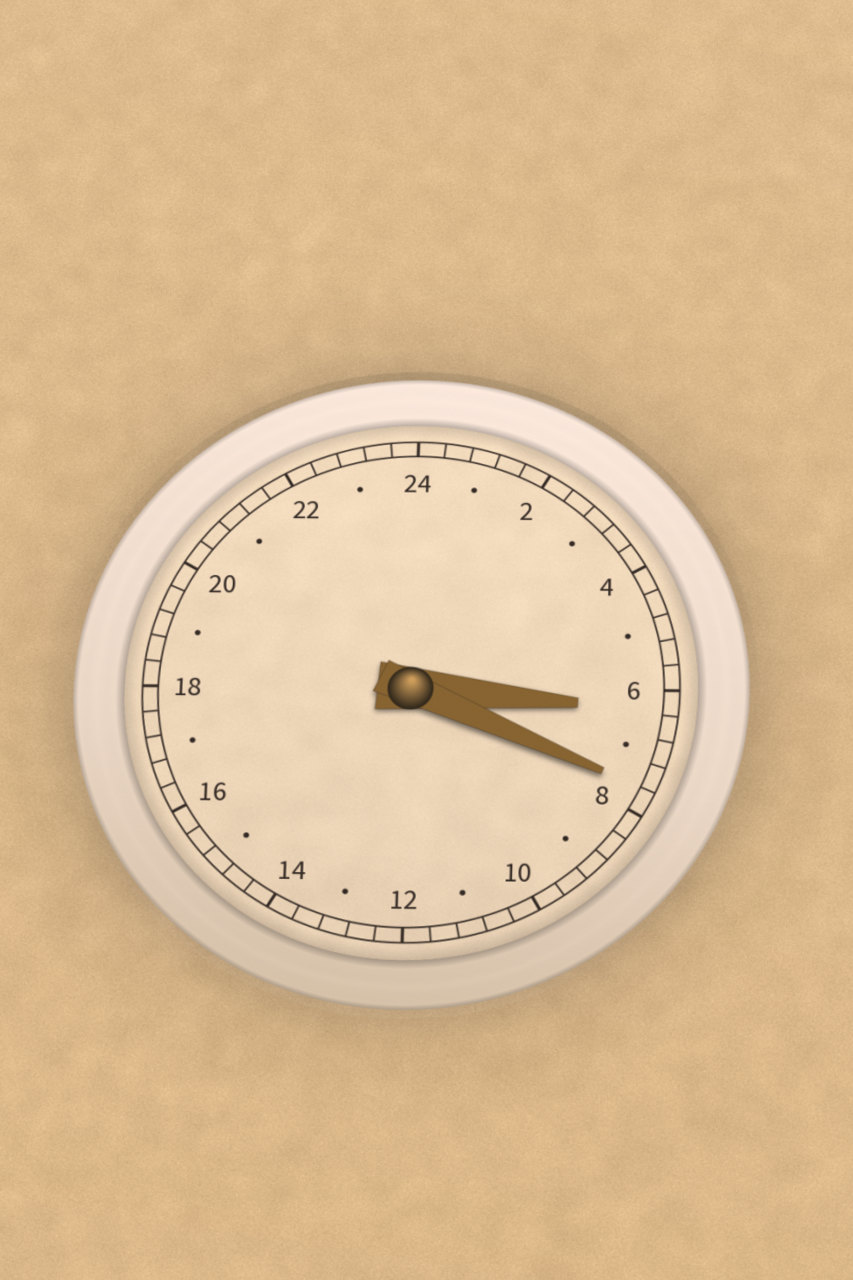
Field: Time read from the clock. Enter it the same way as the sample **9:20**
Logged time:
**6:19**
